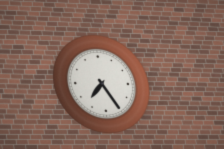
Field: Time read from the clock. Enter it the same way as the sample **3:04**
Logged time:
**7:25**
